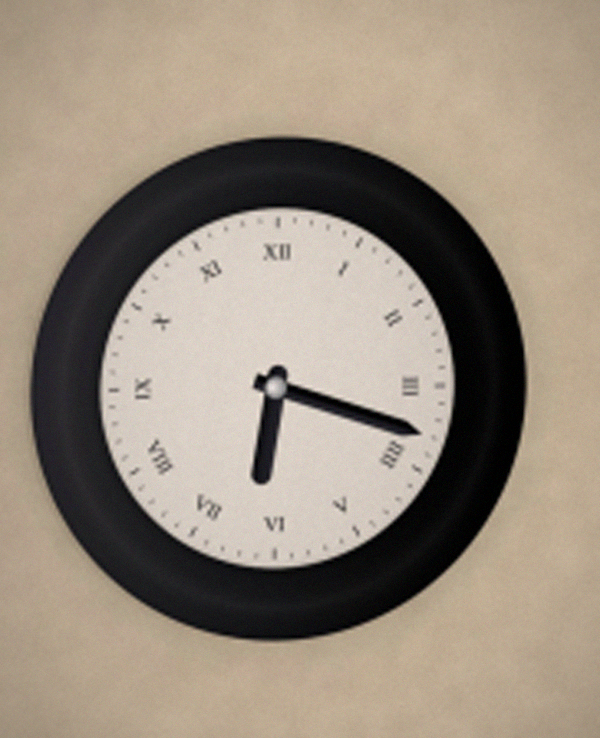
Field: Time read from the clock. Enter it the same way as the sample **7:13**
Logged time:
**6:18**
